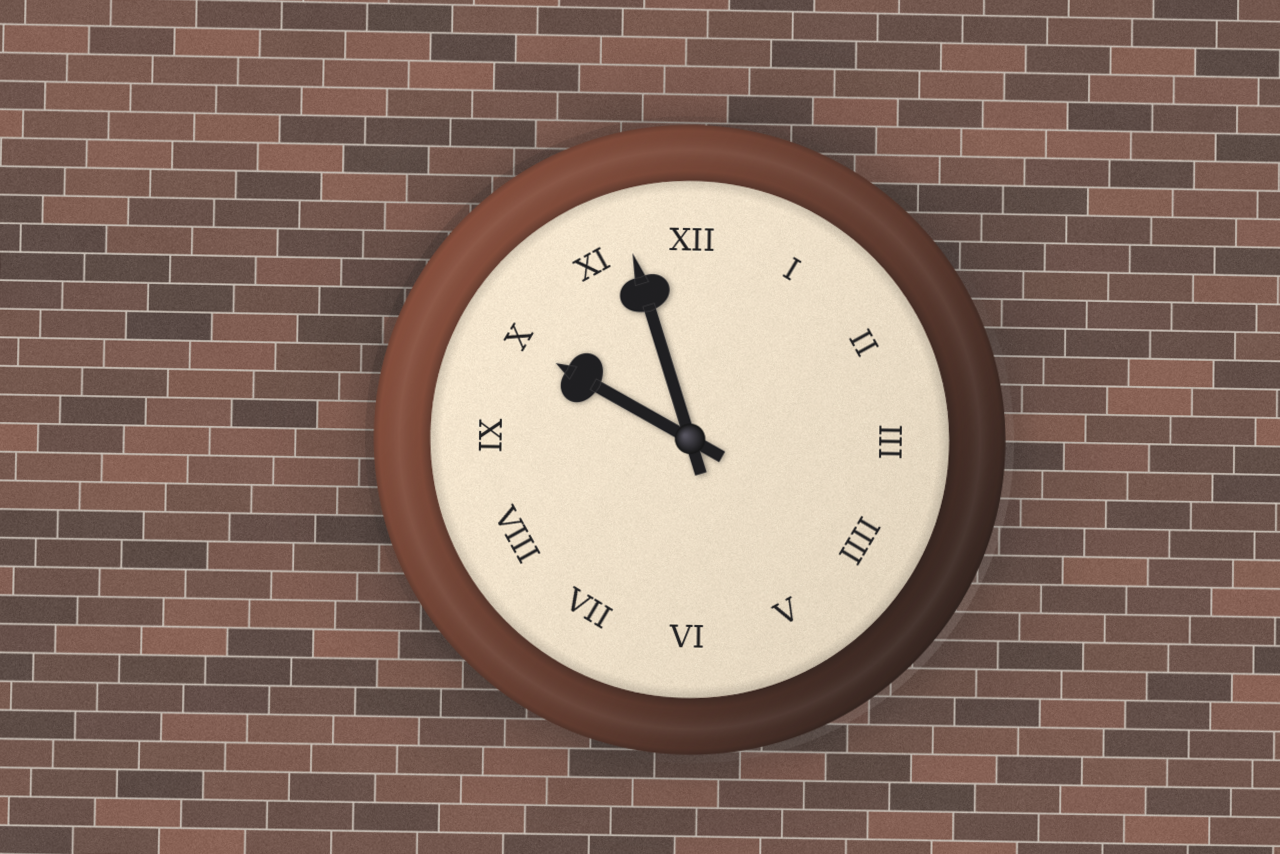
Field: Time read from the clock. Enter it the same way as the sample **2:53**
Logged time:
**9:57**
